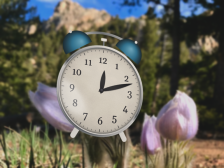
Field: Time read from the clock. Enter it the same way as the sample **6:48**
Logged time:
**12:12**
